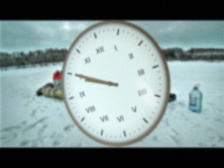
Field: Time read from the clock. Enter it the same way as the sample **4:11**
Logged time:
**9:50**
